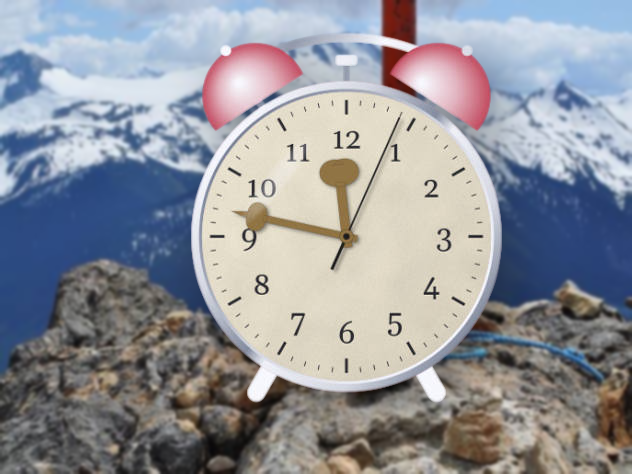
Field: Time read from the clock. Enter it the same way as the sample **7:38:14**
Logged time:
**11:47:04**
